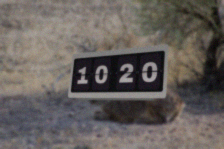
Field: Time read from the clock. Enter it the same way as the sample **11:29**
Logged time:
**10:20**
